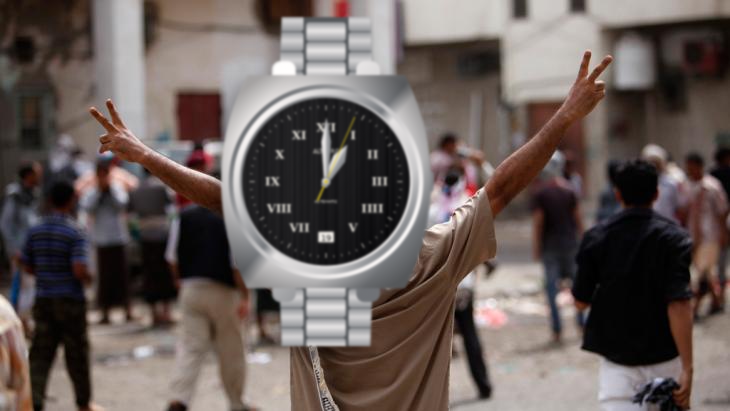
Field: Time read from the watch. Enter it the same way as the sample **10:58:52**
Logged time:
**1:00:04**
